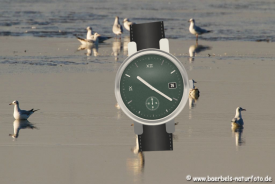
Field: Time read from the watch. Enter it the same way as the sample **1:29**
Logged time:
**10:21**
